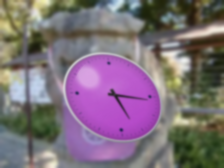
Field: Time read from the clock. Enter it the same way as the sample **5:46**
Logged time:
**5:16**
